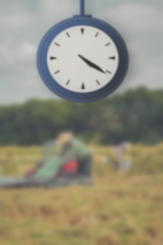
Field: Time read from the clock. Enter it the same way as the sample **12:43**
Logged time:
**4:21**
